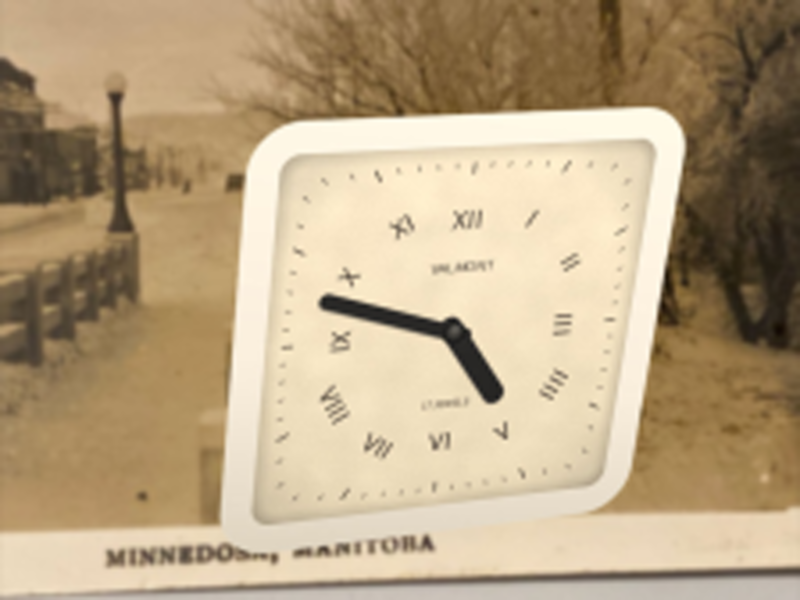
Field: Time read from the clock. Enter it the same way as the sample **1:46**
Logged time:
**4:48**
